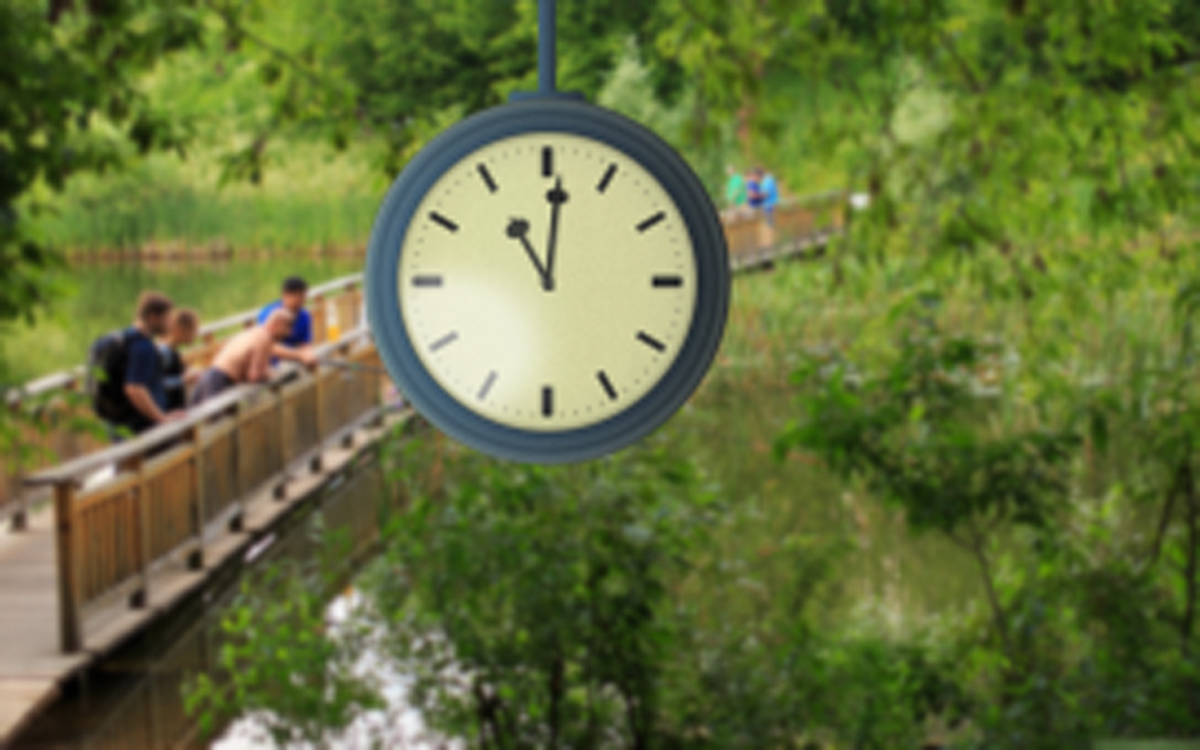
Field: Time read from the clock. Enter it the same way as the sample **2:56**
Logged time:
**11:01**
